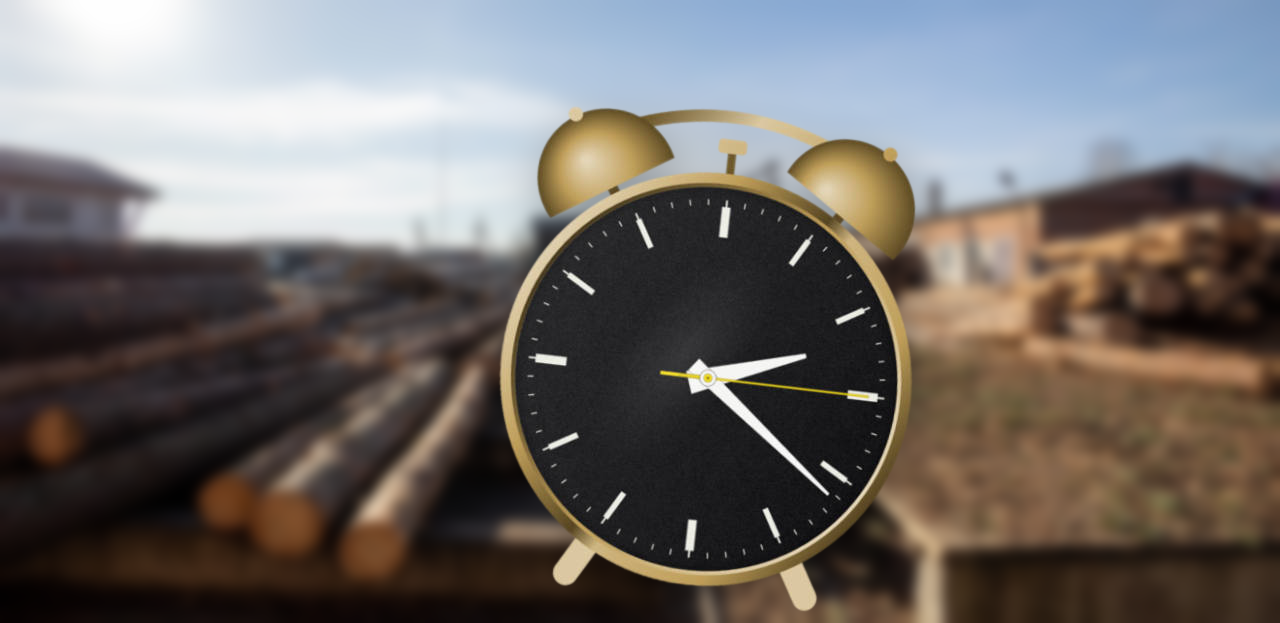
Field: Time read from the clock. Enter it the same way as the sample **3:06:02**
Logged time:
**2:21:15**
